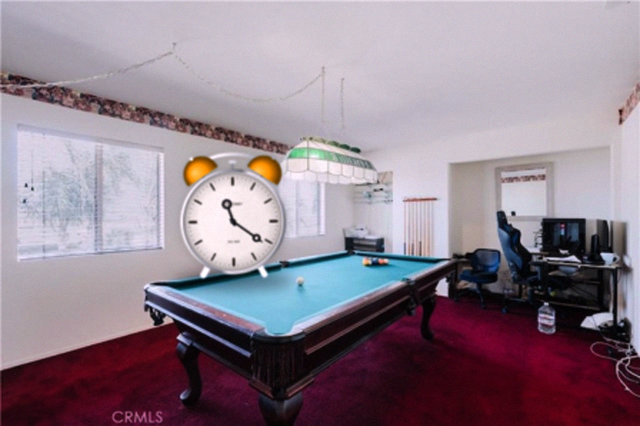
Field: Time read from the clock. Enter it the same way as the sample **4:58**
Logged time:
**11:21**
